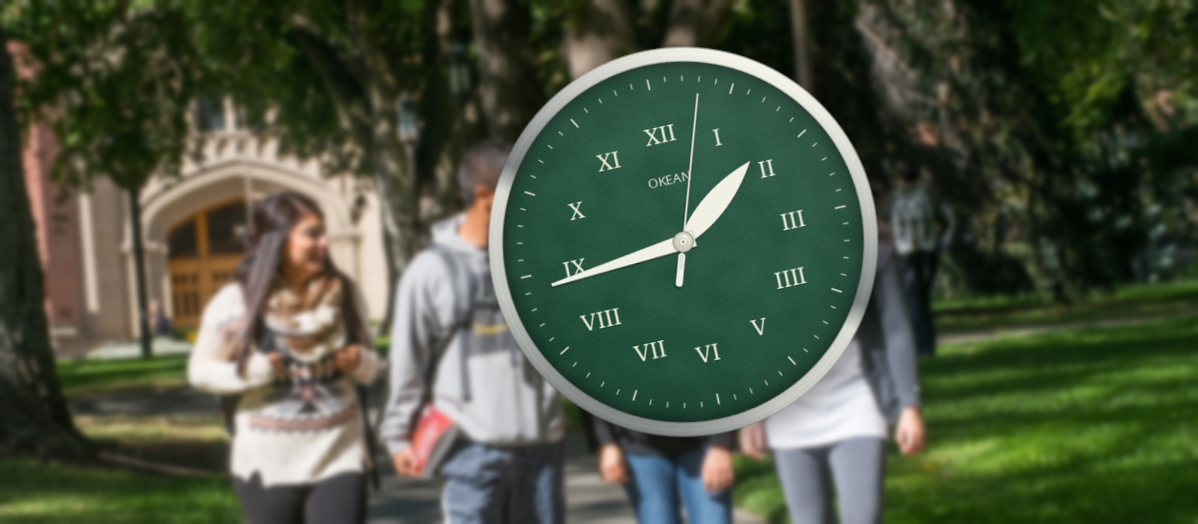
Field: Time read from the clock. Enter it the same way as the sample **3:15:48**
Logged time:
**1:44:03**
